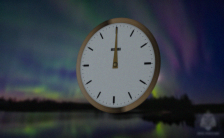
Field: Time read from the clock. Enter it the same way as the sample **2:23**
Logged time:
**12:00**
